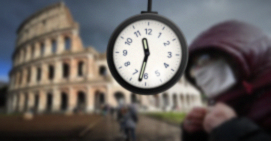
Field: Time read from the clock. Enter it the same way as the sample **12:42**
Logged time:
**11:32**
